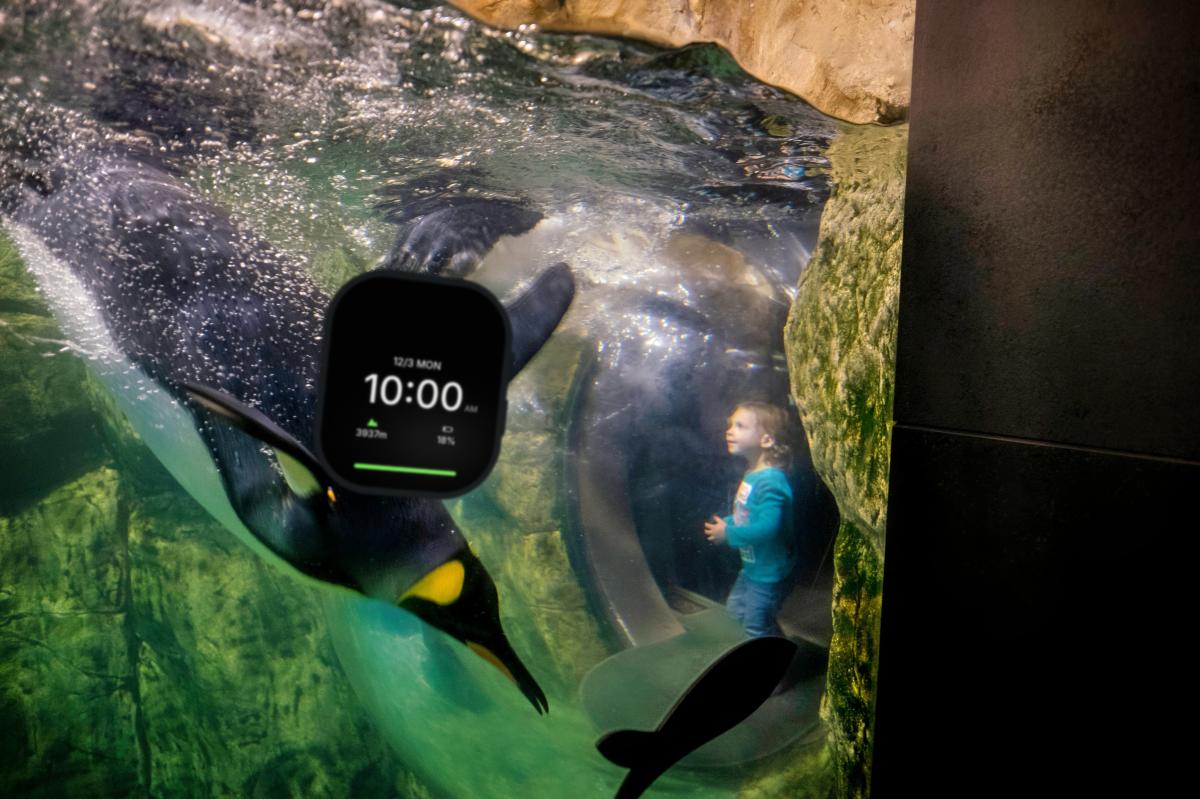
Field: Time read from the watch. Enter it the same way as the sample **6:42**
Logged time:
**10:00**
